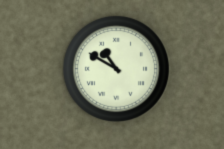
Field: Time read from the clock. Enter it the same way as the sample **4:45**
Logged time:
**10:50**
